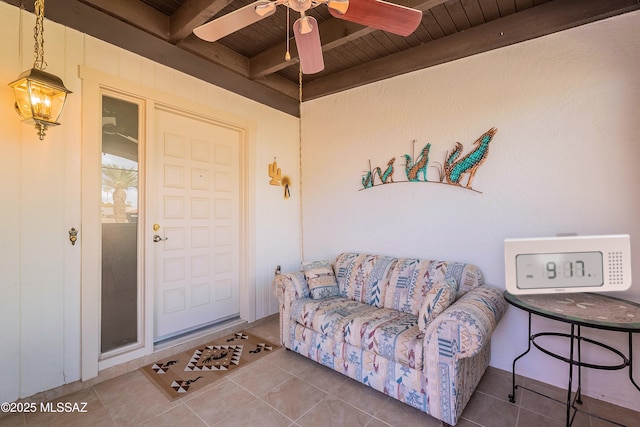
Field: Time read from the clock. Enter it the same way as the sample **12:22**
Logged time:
**9:17**
